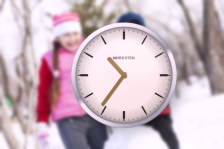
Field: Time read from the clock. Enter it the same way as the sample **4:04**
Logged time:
**10:36**
